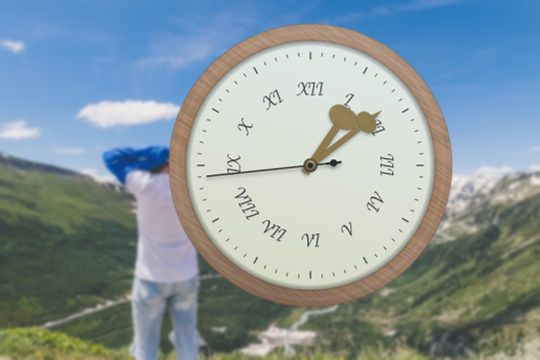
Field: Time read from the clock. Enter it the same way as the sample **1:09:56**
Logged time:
**1:08:44**
